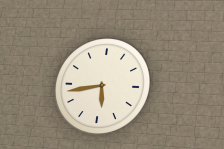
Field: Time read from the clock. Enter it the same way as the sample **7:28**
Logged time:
**5:43**
